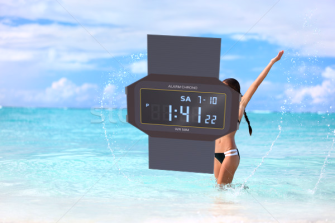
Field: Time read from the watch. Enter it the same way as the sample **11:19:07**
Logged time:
**1:41:22**
